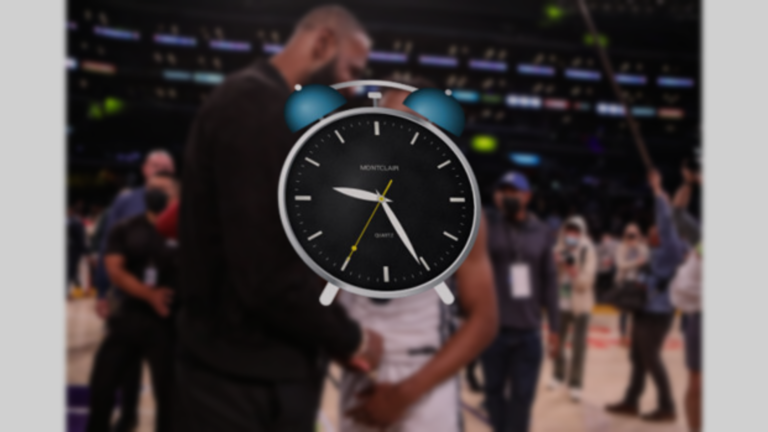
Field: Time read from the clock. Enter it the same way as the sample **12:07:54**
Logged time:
**9:25:35**
